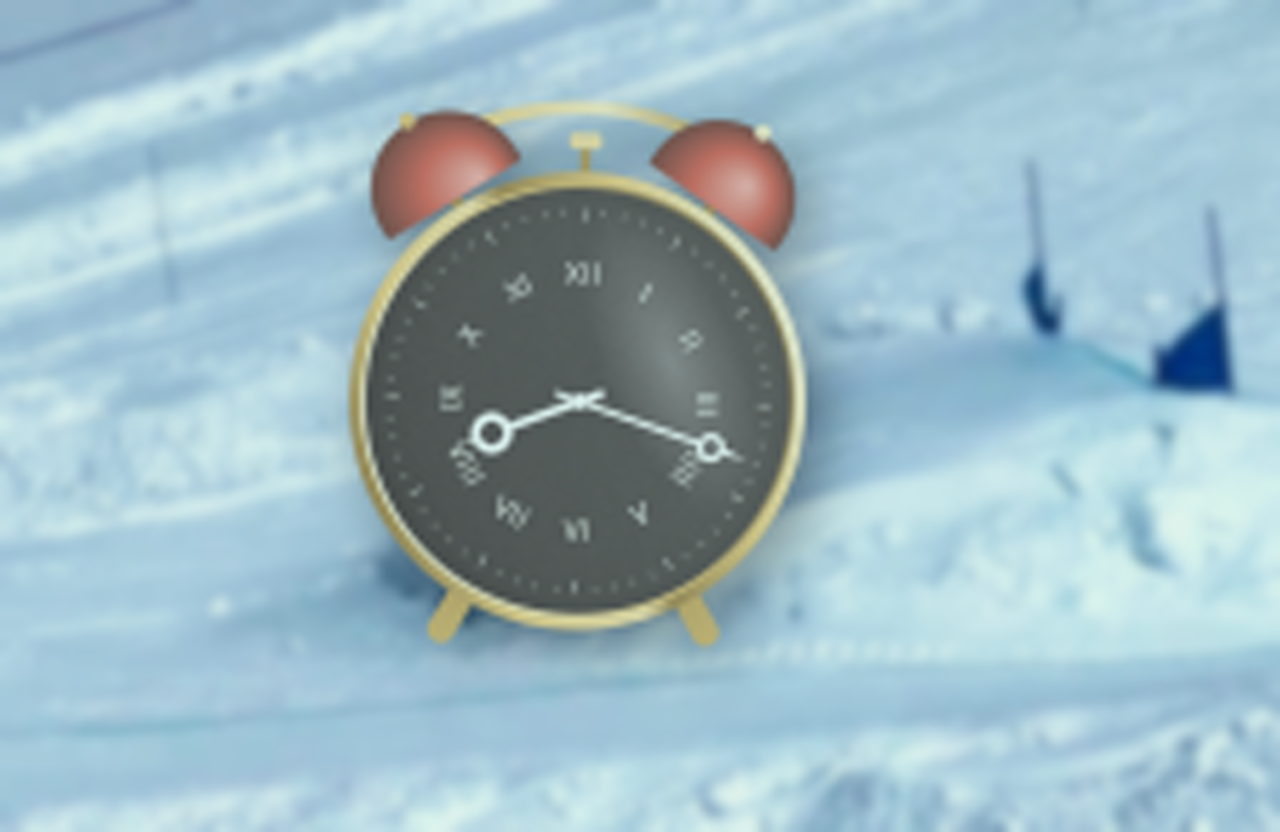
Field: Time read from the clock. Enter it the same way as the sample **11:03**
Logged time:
**8:18**
